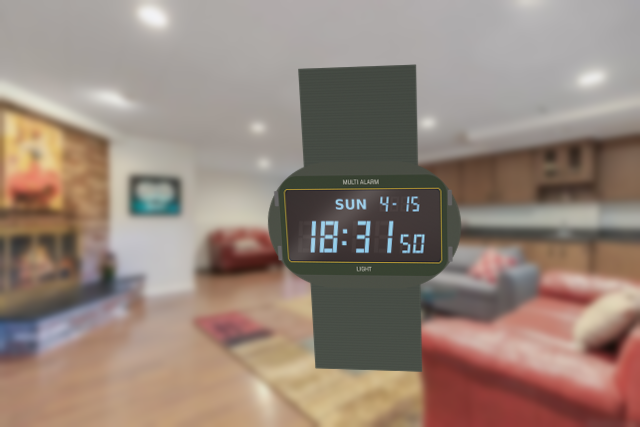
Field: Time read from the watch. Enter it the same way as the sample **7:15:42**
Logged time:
**18:31:50**
